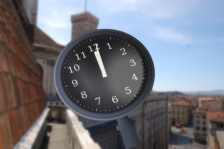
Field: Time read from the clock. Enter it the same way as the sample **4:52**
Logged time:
**12:01**
